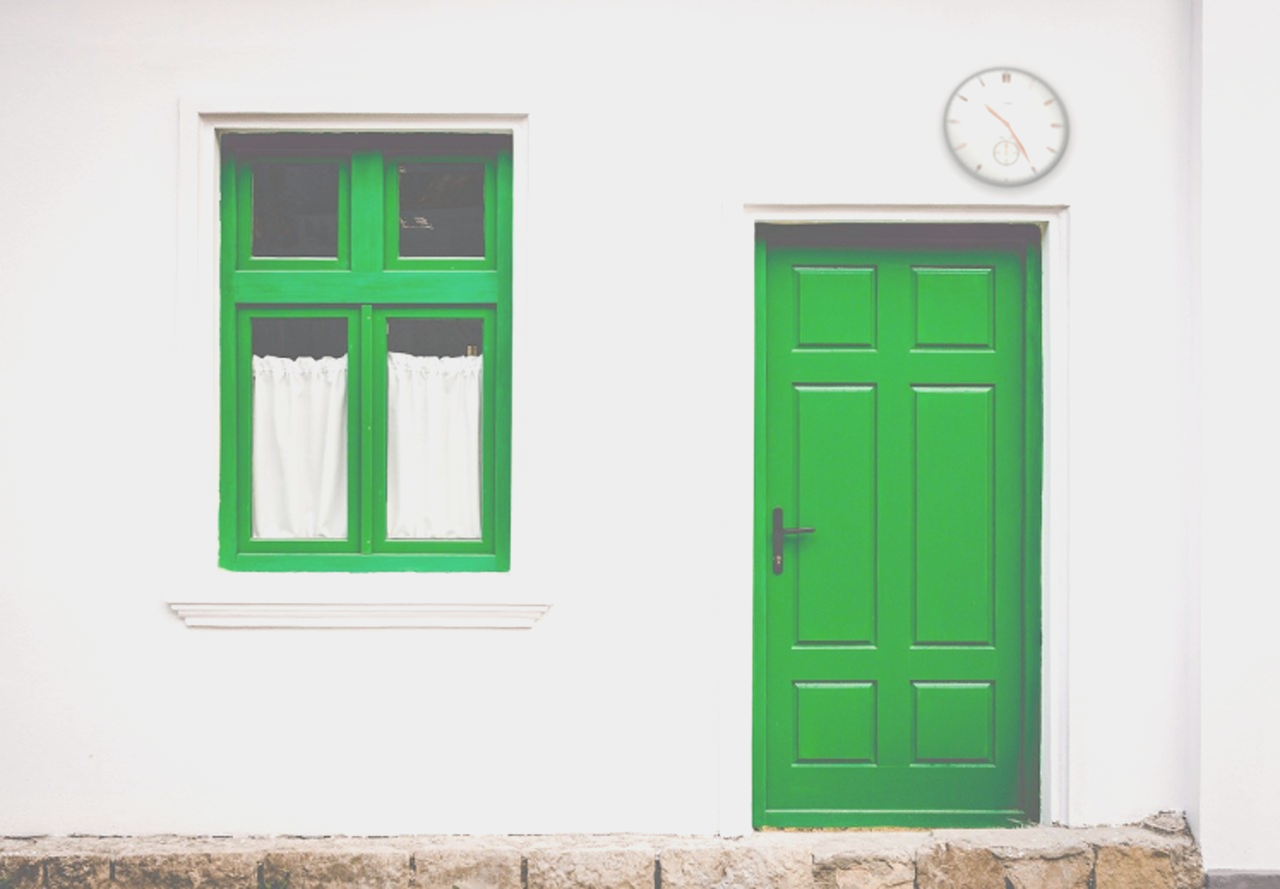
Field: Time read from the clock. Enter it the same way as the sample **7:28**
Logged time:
**10:25**
